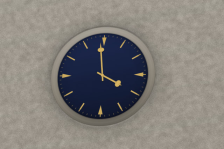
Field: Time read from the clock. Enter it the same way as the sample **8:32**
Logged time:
**3:59**
